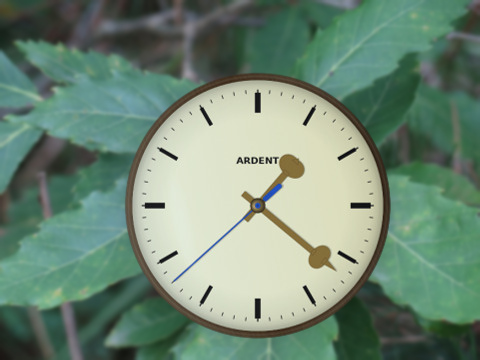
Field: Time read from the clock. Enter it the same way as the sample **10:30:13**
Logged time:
**1:21:38**
